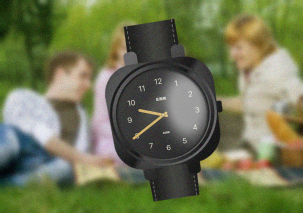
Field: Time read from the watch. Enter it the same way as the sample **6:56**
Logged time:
**9:40**
